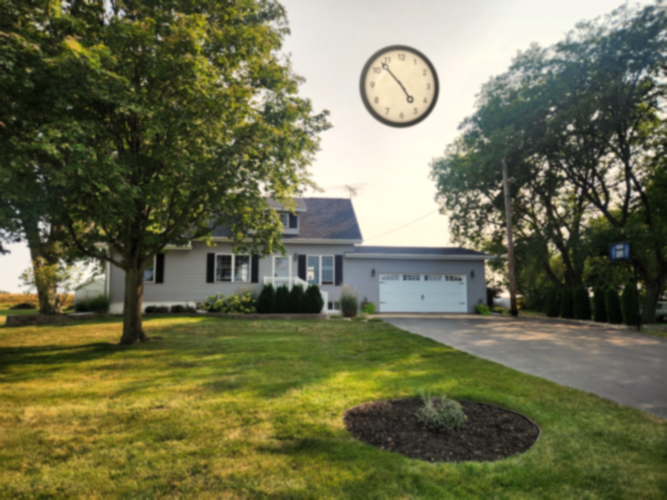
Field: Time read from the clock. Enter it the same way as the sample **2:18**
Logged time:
**4:53**
